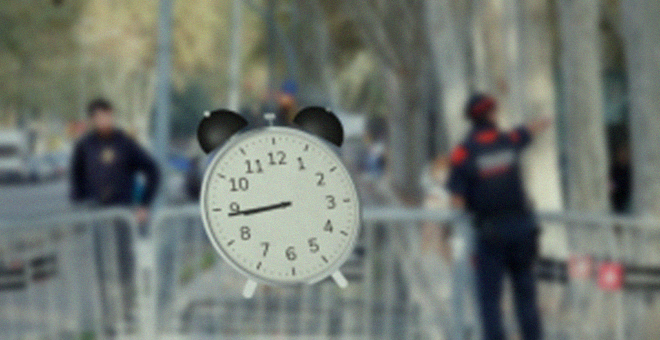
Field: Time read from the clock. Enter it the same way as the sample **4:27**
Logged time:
**8:44**
